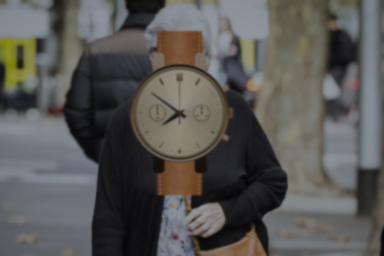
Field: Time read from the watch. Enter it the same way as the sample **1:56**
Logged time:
**7:51**
